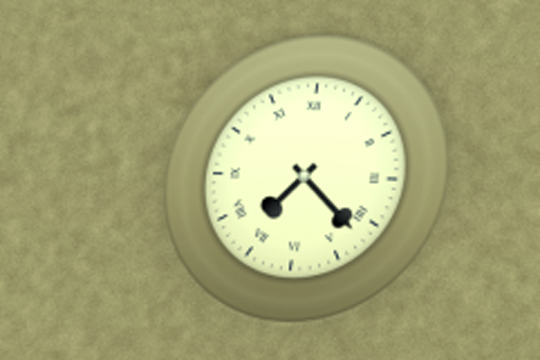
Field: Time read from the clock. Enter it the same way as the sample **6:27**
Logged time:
**7:22**
